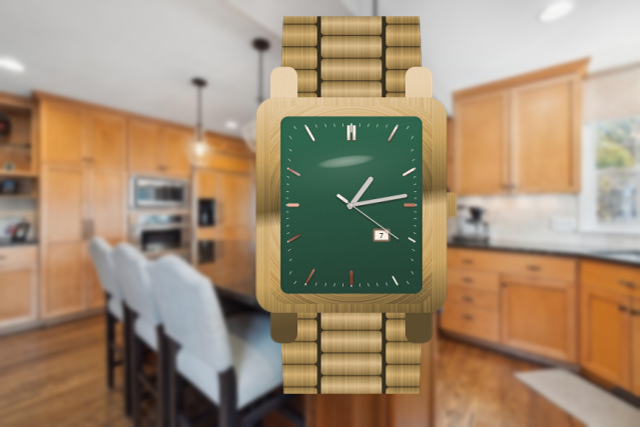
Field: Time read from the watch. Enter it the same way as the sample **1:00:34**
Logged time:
**1:13:21**
